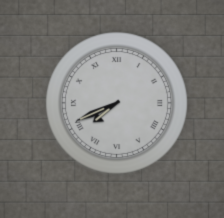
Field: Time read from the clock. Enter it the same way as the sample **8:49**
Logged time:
**7:41**
